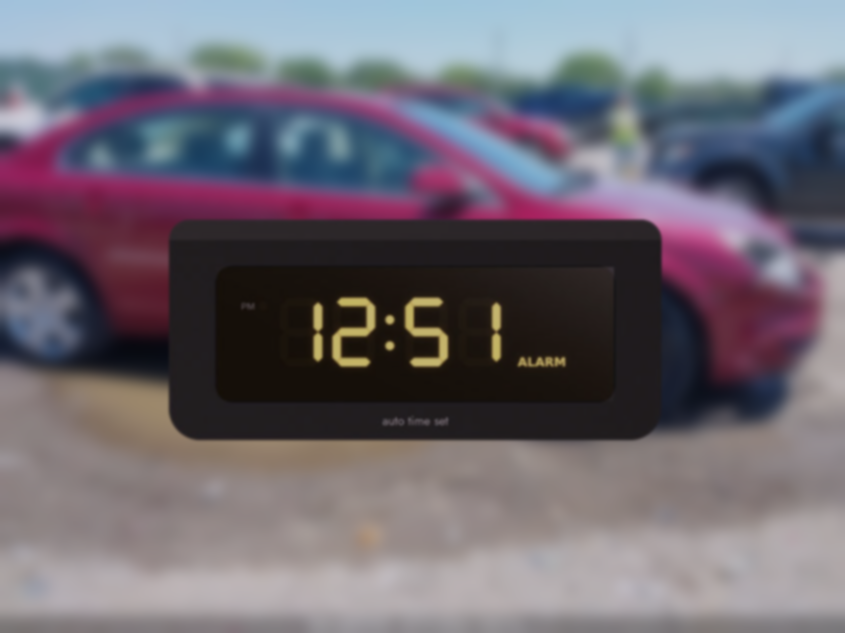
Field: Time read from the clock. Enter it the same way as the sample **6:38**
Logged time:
**12:51**
